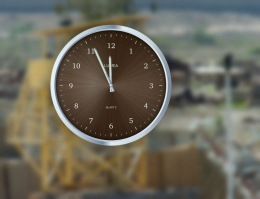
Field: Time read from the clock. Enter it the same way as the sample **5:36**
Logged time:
**11:56**
